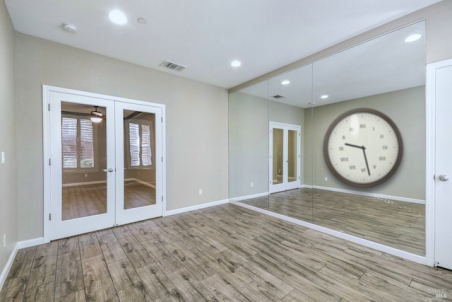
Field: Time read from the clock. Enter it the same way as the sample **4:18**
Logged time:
**9:28**
